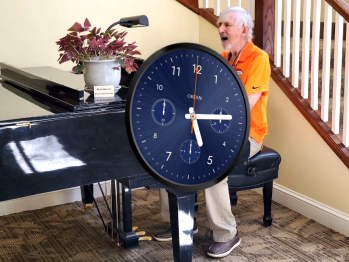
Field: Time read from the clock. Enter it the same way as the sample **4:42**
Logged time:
**5:14**
